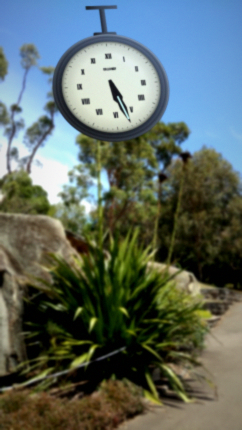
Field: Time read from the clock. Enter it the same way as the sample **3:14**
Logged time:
**5:27**
